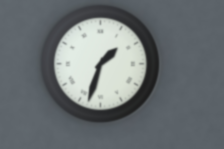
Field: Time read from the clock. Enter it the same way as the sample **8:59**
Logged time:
**1:33**
